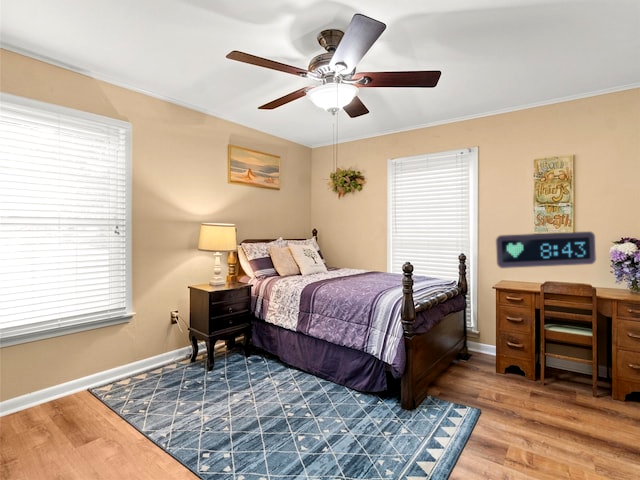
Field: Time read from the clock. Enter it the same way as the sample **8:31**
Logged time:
**8:43**
